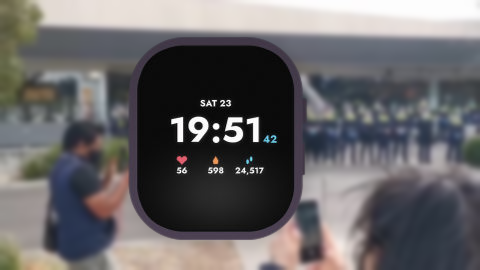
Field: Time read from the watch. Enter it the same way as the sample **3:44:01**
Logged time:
**19:51:42**
